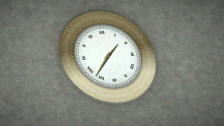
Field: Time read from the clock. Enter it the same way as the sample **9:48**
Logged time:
**1:37**
